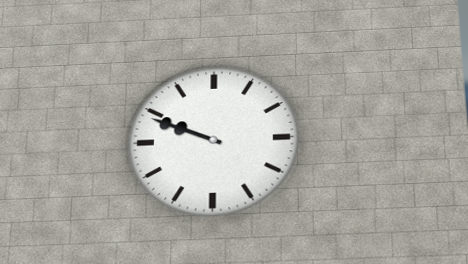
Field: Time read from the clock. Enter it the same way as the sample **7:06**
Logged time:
**9:49**
